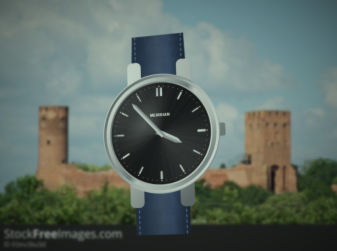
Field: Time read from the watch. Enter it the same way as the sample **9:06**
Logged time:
**3:53**
